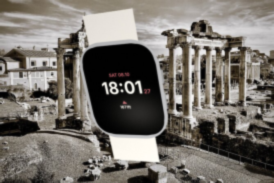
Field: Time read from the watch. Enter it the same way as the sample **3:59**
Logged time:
**18:01**
